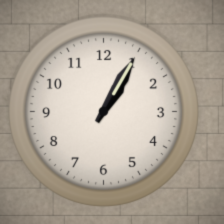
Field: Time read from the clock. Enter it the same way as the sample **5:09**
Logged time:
**1:05**
